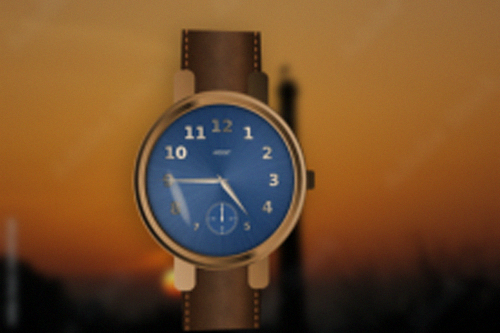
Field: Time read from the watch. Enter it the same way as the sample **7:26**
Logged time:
**4:45**
